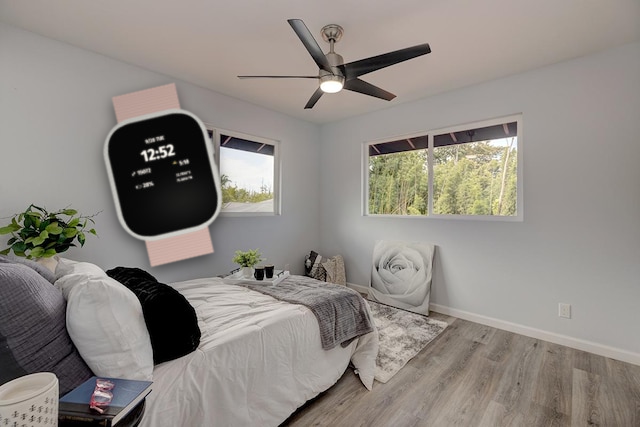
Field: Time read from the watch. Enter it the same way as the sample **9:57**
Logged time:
**12:52**
